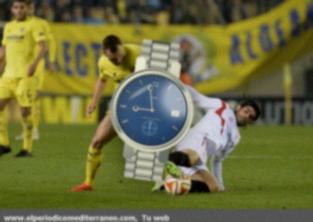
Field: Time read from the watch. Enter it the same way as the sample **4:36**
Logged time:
**8:58**
